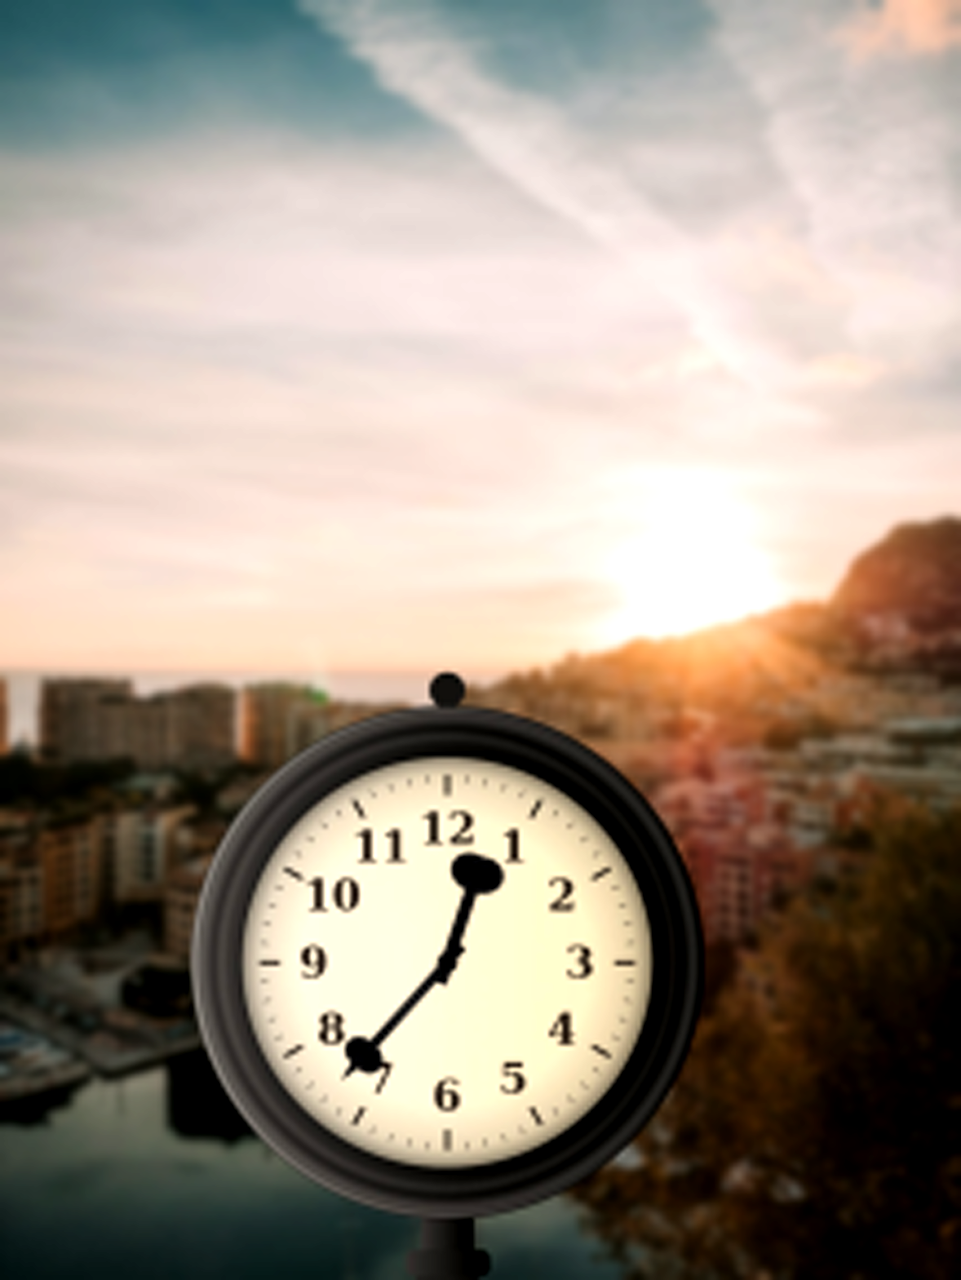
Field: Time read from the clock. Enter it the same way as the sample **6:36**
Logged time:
**12:37**
